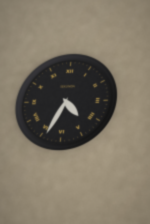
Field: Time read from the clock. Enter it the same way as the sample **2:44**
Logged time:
**4:34**
